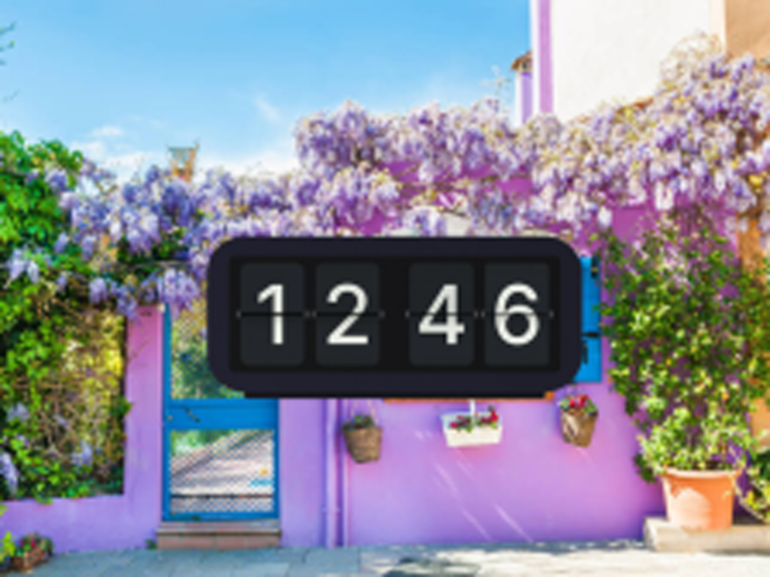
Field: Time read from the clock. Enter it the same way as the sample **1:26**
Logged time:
**12:46**
